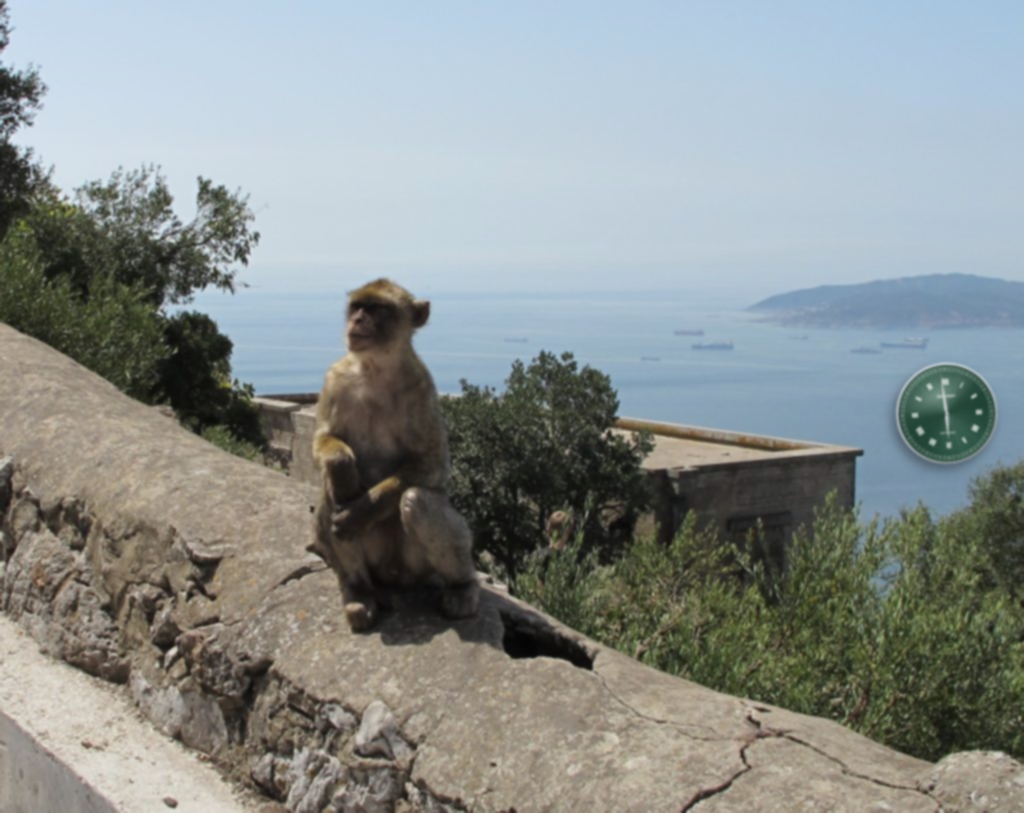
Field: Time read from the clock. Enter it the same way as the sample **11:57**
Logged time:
**5:59**
